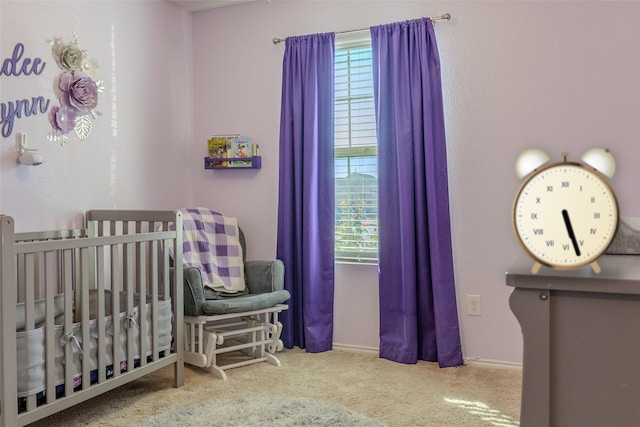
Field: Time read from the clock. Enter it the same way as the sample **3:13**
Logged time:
**5:27**
